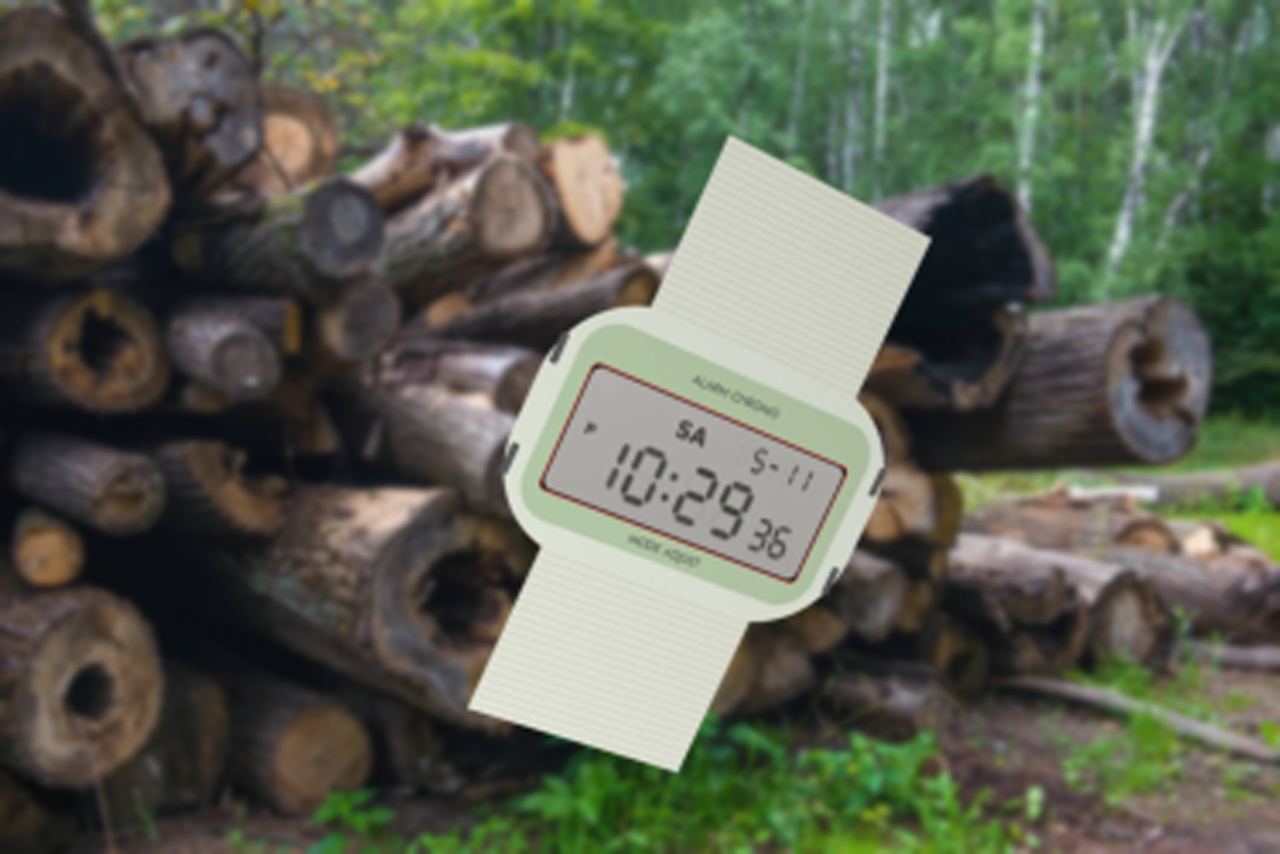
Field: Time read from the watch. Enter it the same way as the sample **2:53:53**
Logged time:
**10:29:36**
